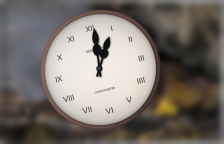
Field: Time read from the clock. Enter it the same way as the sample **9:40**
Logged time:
**1:01**
